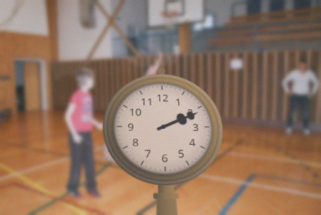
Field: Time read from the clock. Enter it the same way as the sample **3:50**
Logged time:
**2:11**
